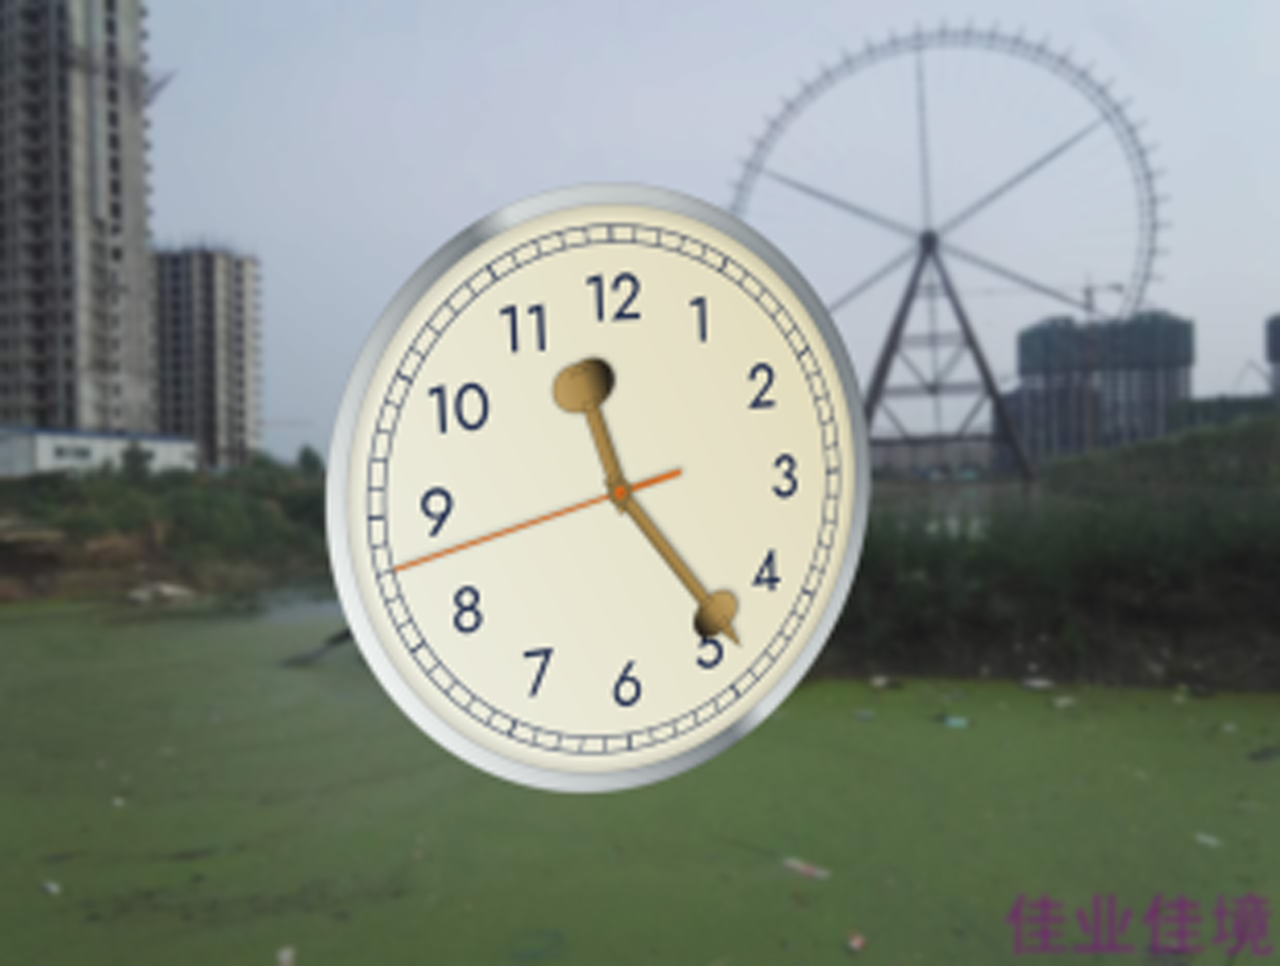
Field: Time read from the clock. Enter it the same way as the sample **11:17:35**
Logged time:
**11:23:43**
